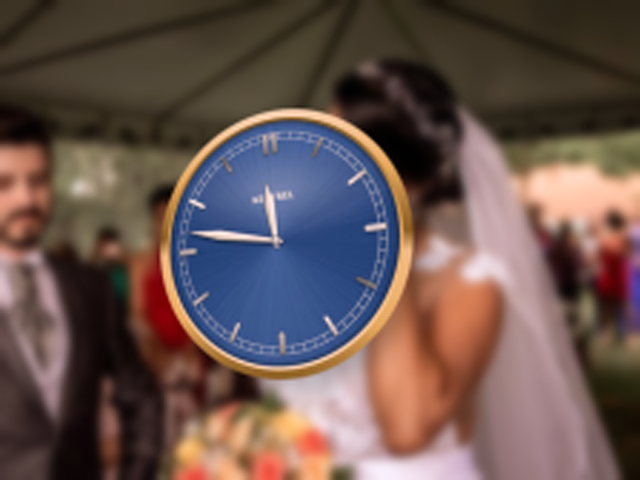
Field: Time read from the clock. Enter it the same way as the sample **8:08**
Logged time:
**11:47**
